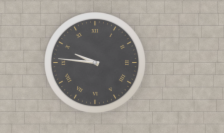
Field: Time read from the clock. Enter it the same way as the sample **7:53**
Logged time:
**9:46**
